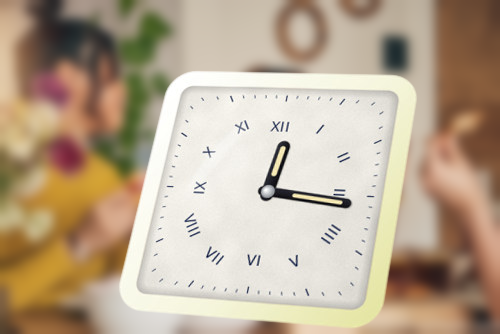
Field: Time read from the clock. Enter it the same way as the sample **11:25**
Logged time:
**12:16**
